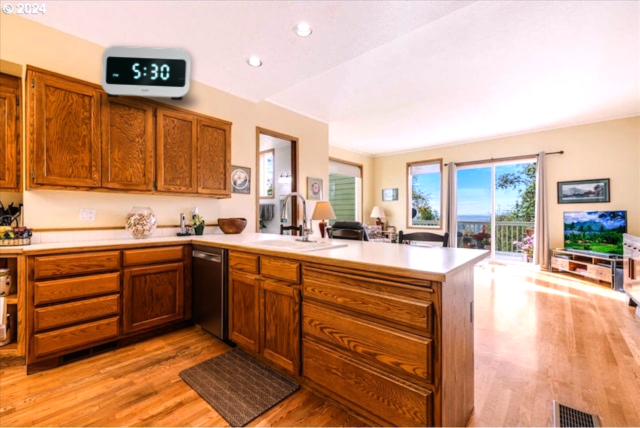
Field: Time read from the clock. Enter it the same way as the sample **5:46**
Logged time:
**5:30**
